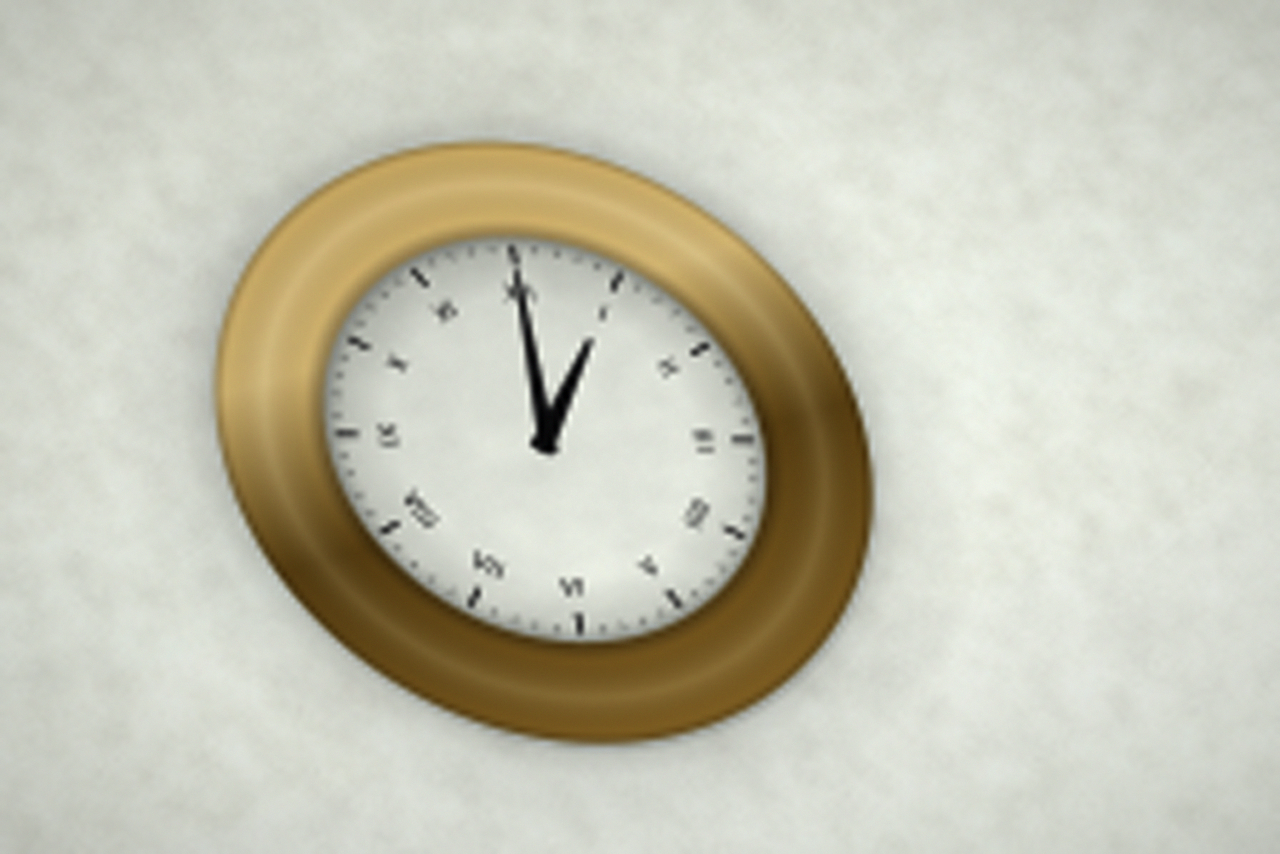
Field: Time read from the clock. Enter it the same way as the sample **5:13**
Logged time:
**1:00**
